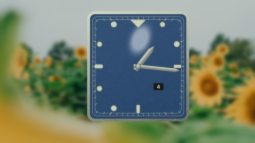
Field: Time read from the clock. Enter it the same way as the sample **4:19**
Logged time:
**1:16**
